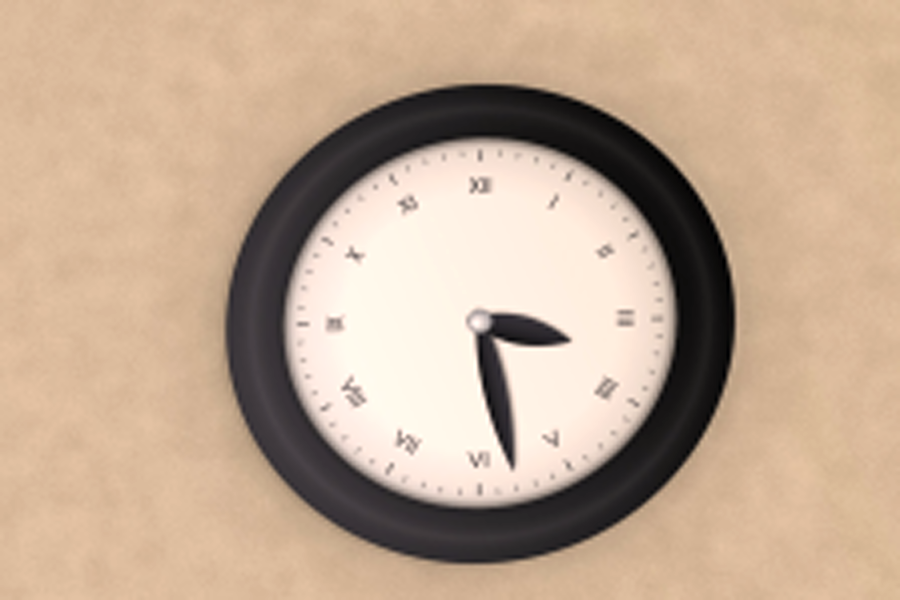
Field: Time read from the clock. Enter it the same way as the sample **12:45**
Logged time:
**3:28**
